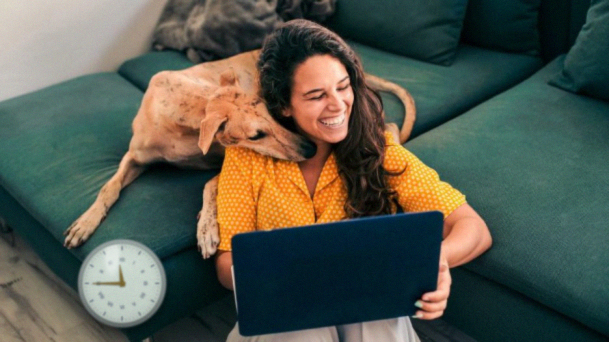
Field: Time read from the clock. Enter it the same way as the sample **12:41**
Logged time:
**11:45**
